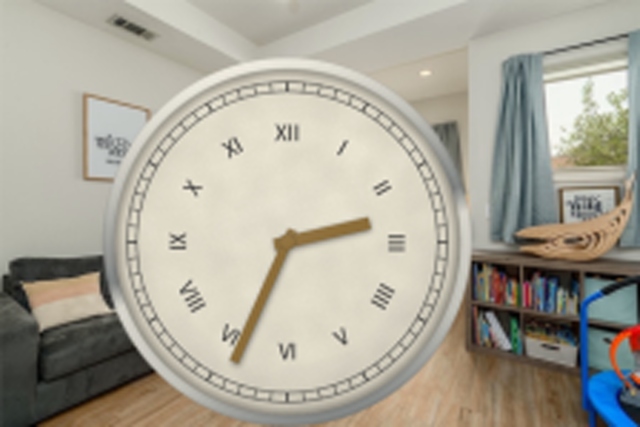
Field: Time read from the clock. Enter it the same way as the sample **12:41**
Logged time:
**2:34**
